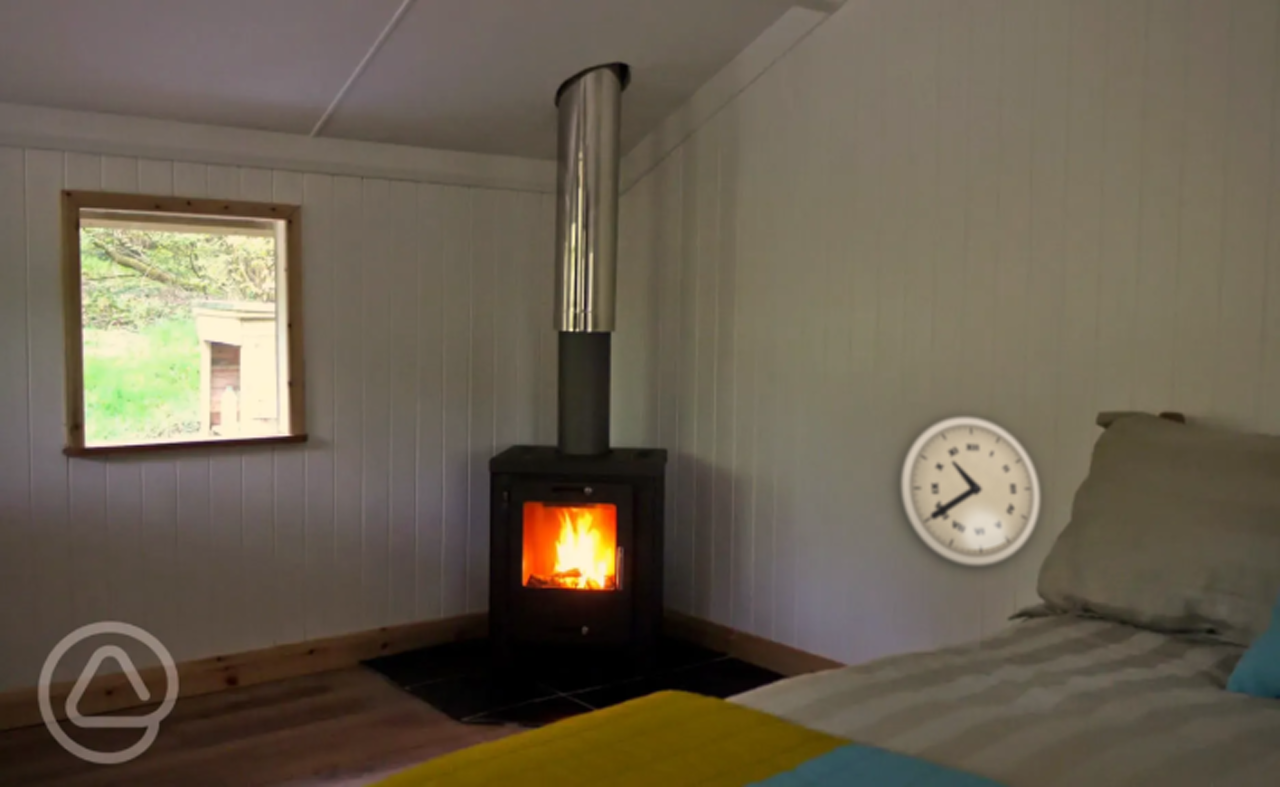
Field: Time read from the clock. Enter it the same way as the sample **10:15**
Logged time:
**10:40**
